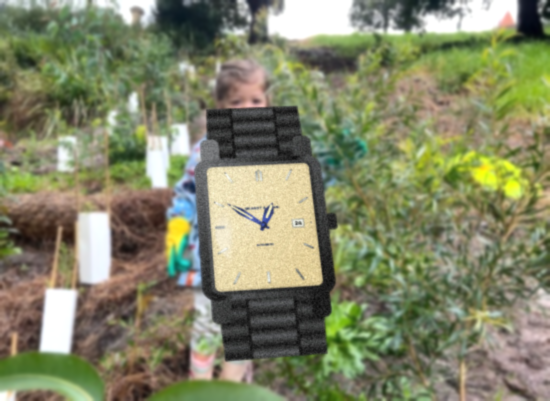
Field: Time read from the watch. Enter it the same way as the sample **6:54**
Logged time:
**12:51**
